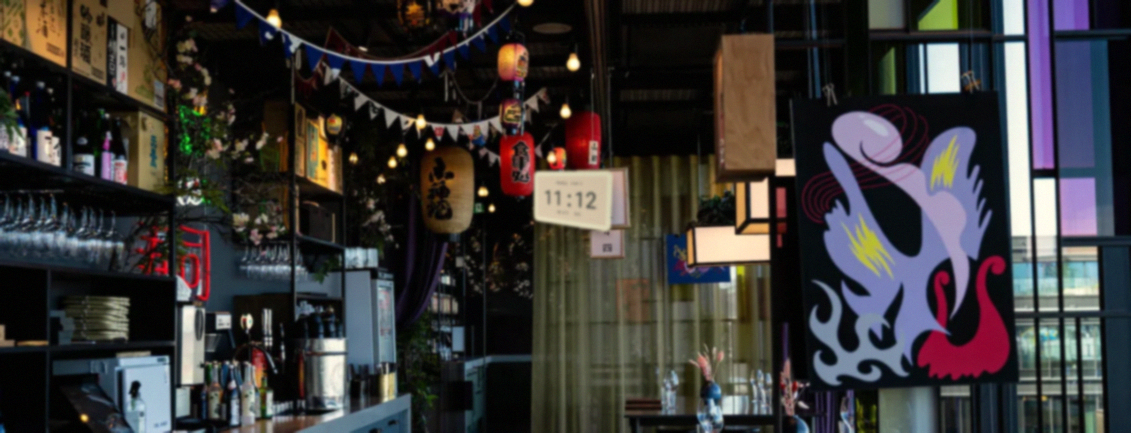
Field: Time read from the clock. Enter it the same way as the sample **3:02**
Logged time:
**11:12**
